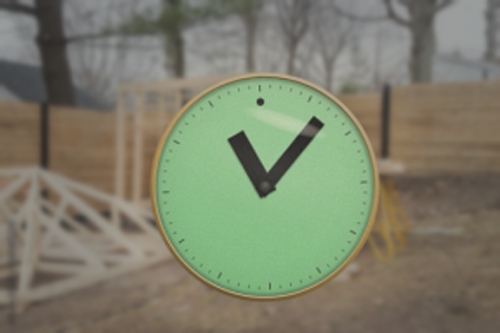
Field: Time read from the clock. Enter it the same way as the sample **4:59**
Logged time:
**11:07**
